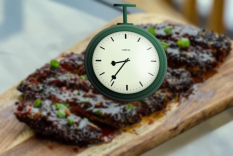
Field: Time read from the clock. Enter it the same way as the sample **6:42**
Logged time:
**8:36**
